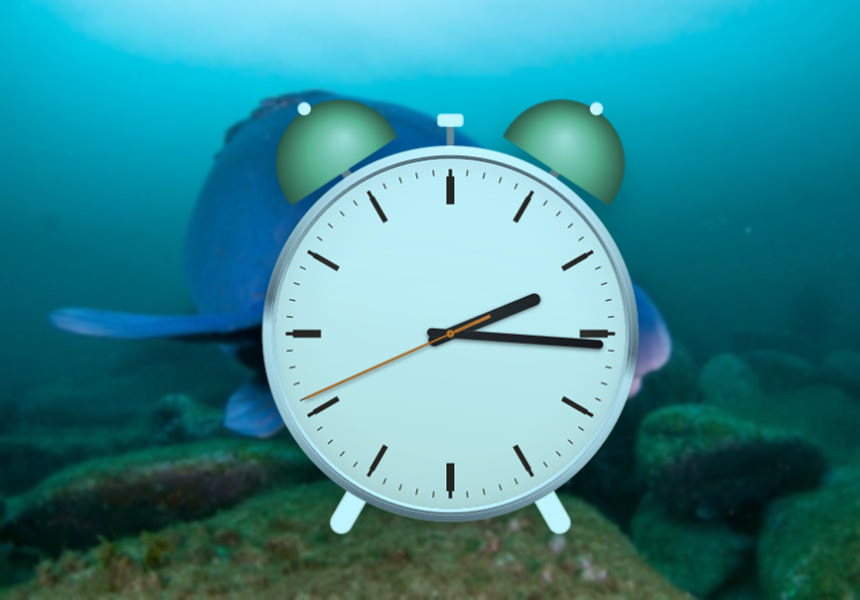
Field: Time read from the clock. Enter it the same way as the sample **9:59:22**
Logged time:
**2:15:41**
